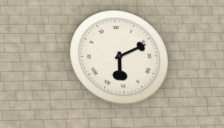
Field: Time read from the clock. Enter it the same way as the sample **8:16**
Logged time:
**6:11**
